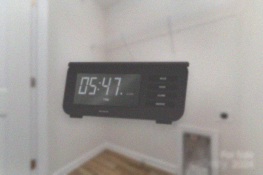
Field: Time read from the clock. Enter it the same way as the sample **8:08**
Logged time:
**5:47**
